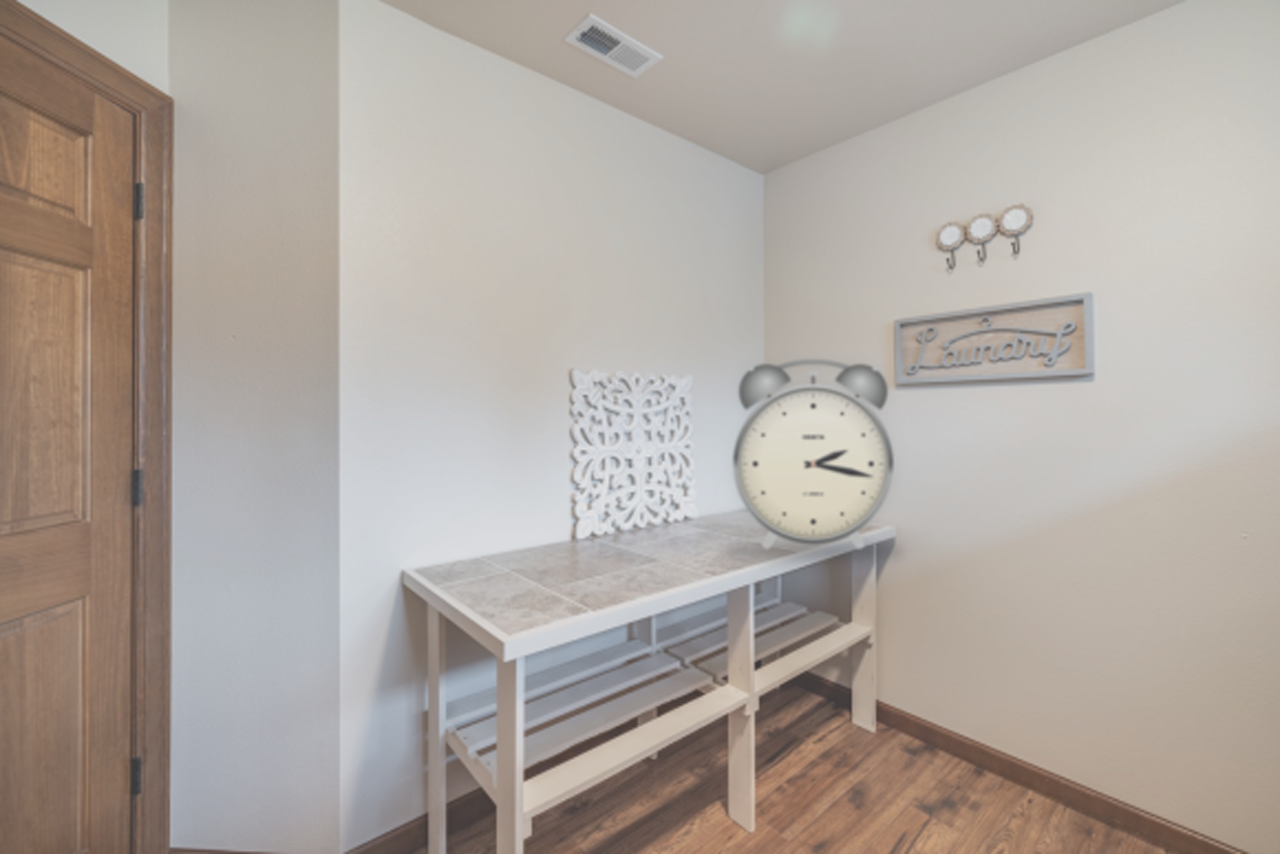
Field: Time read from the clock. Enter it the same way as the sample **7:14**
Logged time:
**2:17**
